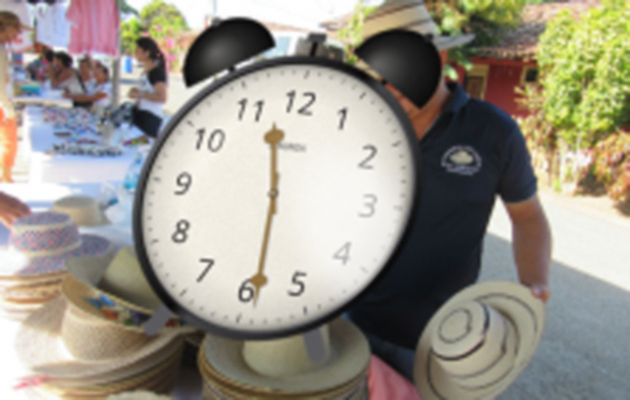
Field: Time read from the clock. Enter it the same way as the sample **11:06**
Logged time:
**11:29**
